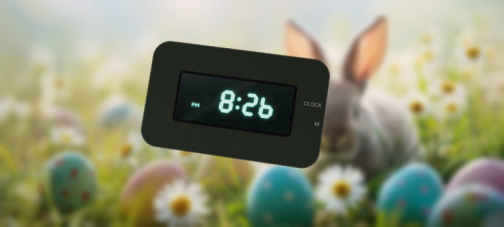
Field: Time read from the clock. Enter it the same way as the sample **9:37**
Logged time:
**8:26**
